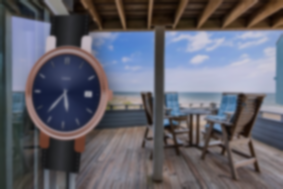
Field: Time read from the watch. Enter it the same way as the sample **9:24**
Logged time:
**5:37**
